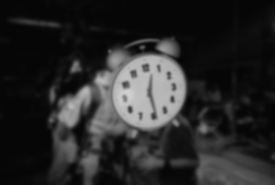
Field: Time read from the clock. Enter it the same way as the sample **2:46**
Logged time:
**12:29**
